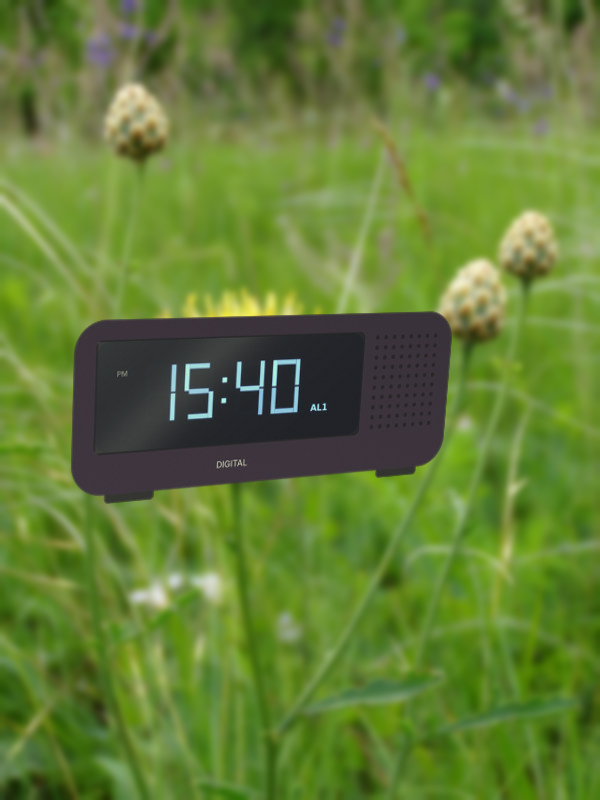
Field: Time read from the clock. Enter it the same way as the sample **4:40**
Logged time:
**15:40**
